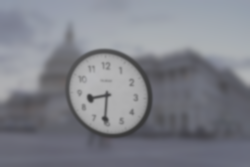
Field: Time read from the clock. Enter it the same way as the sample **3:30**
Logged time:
**8:31**
